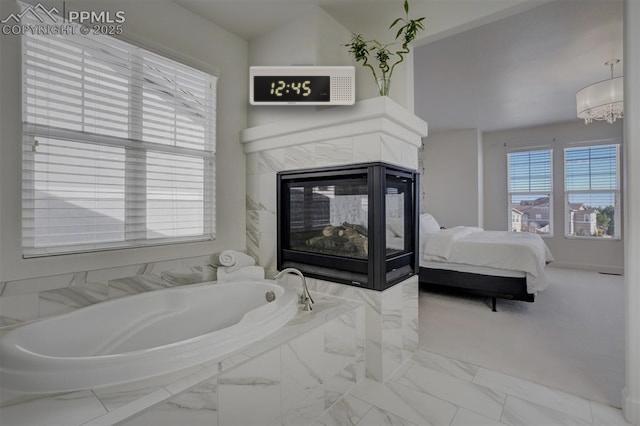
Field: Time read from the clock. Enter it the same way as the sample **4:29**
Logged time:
**12:45**
